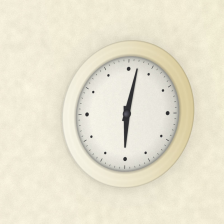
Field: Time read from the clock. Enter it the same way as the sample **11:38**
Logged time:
**6:02**
